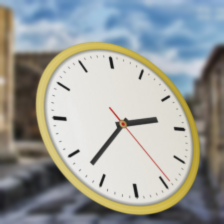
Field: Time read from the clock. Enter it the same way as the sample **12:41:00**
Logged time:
**2:37:24**
